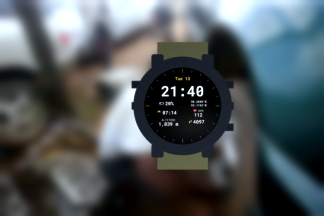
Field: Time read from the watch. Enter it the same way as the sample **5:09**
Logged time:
**21:40**
